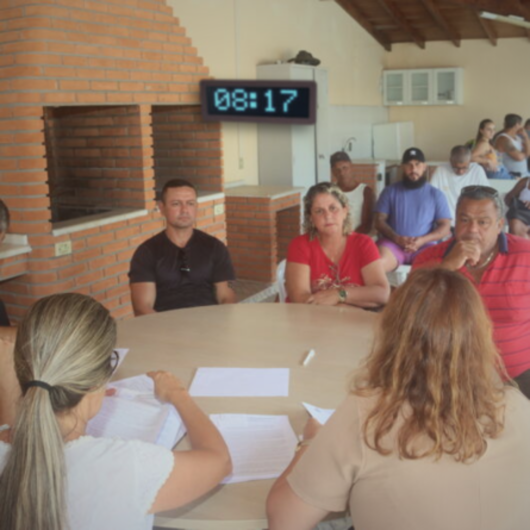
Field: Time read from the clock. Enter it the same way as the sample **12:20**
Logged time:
**8:17**
